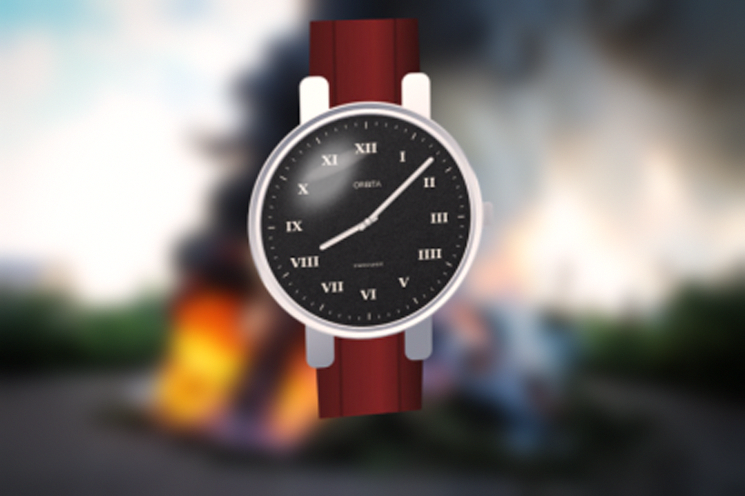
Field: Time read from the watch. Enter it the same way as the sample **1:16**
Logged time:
**8:08**
